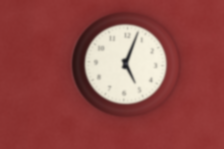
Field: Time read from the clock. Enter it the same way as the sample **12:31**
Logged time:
**5:03**
